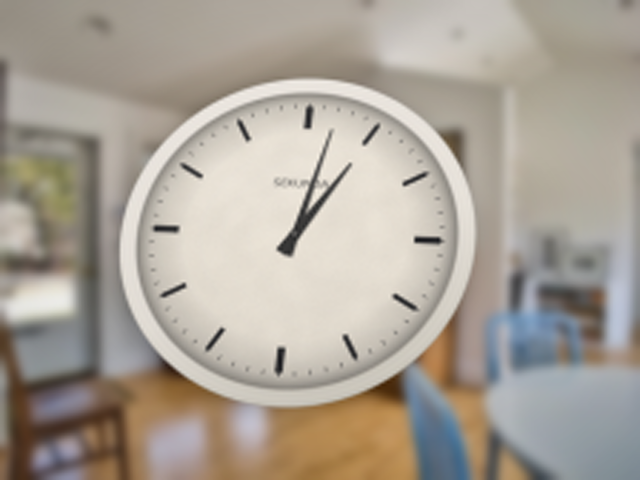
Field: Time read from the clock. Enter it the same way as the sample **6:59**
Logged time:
**1:02**
